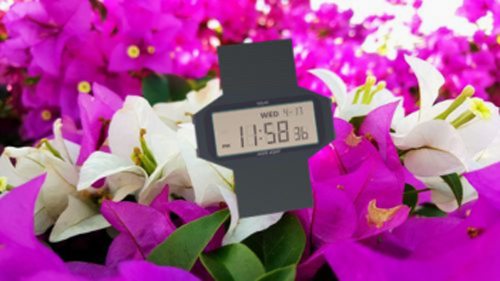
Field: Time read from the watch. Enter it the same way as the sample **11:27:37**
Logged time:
**11:58:36**
